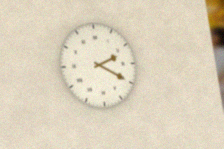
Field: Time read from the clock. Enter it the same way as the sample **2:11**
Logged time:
**2:20**
